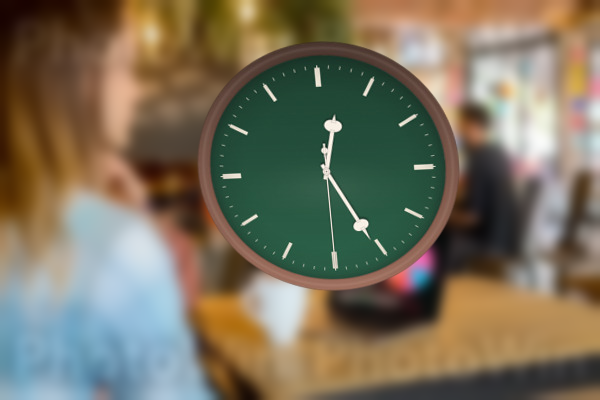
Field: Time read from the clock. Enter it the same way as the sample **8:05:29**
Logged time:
**12:25:30**
